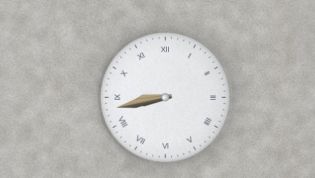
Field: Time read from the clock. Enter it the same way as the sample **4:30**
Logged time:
**8:43**
